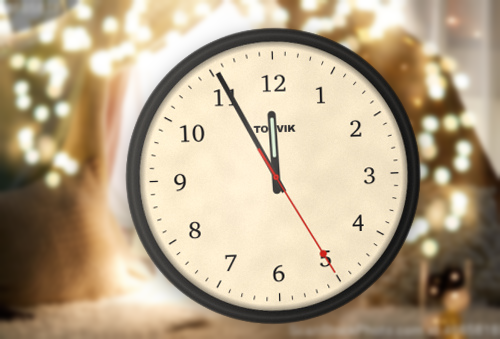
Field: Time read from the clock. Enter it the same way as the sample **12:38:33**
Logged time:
**11:55:25**
